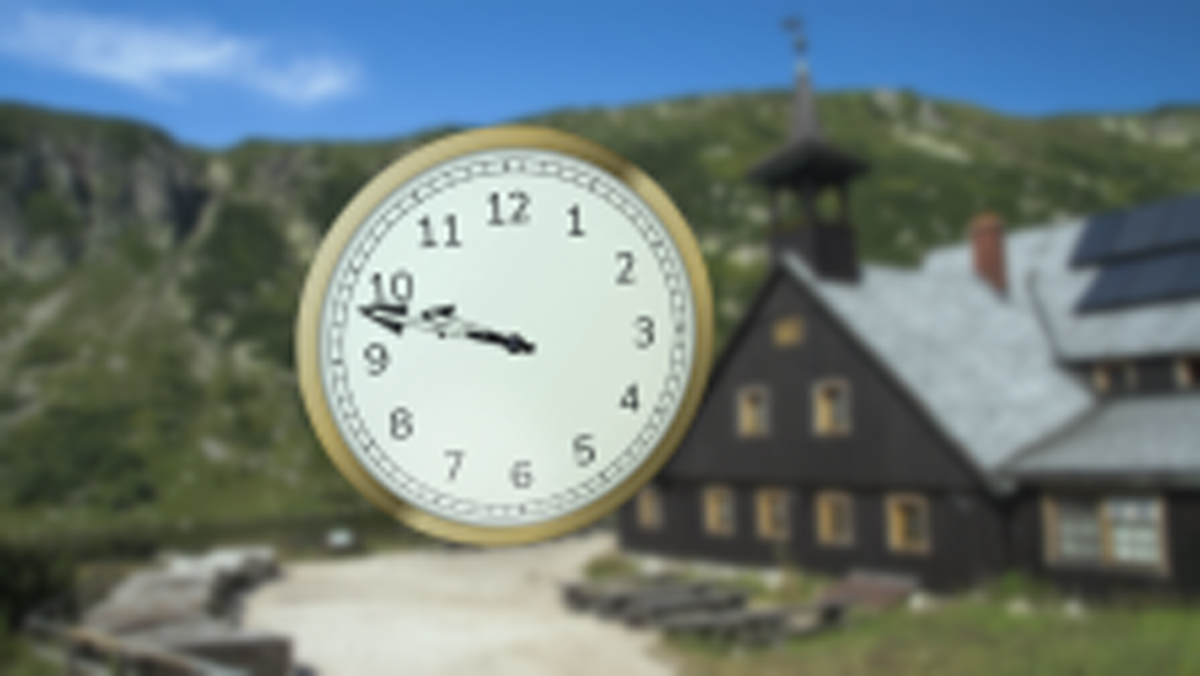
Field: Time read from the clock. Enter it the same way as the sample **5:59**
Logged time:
**9:48**
